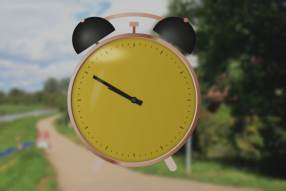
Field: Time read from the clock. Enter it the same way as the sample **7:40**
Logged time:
**9:50**
